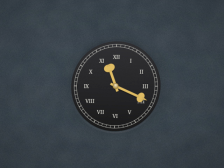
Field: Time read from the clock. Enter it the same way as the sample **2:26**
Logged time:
**11:19**
